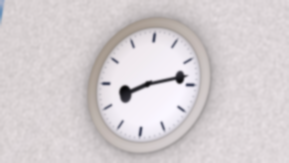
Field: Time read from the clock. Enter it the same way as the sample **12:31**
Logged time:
**8:13**
